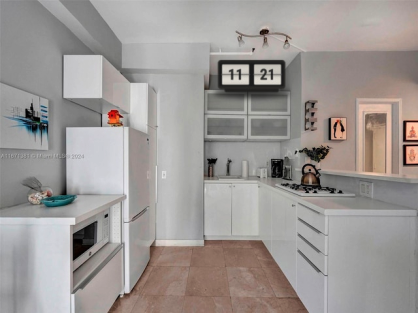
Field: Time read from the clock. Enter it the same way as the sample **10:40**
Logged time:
**11:21**
